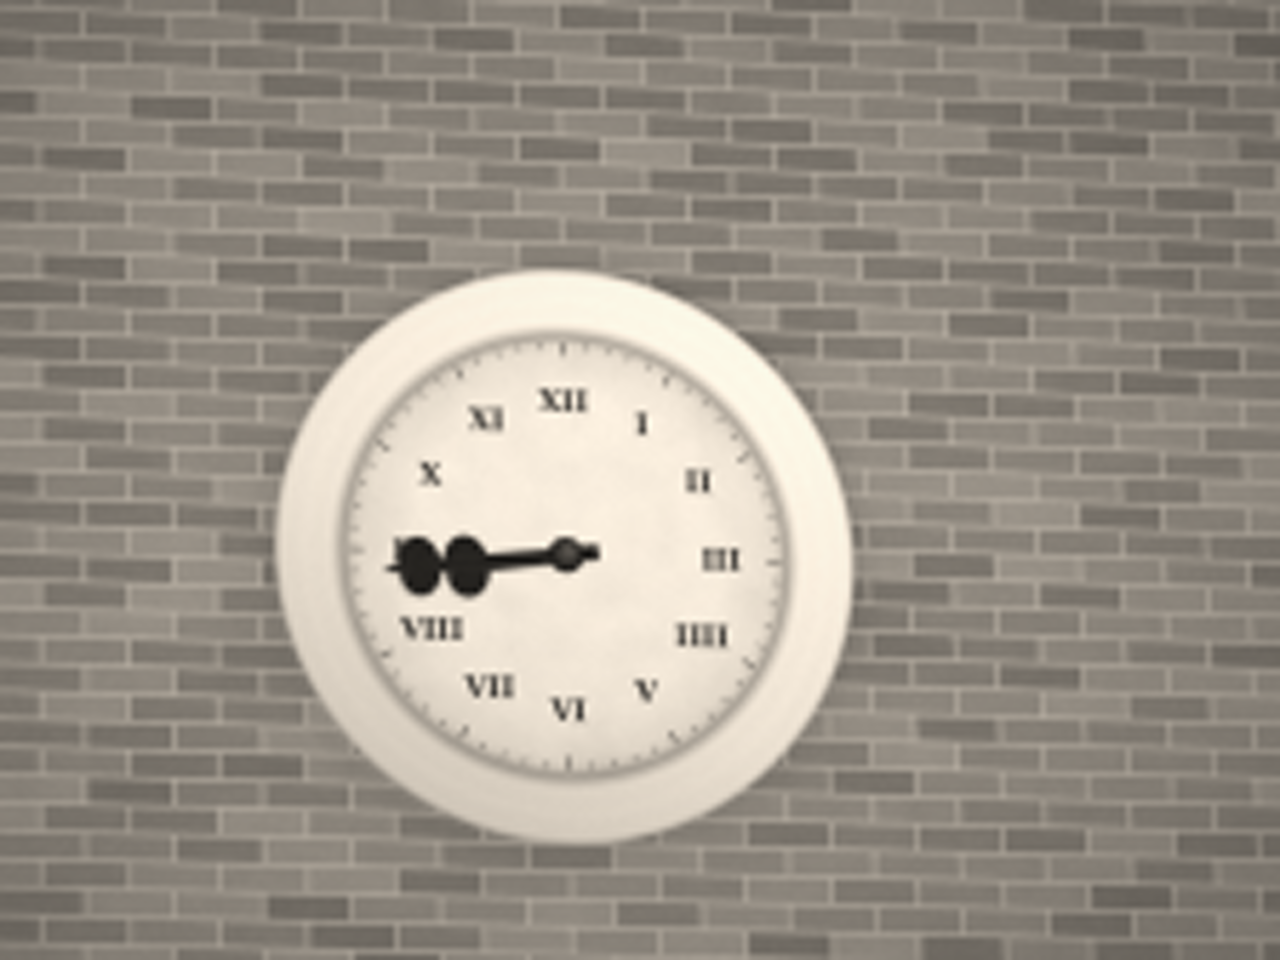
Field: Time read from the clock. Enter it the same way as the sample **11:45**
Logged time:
**8:44**
